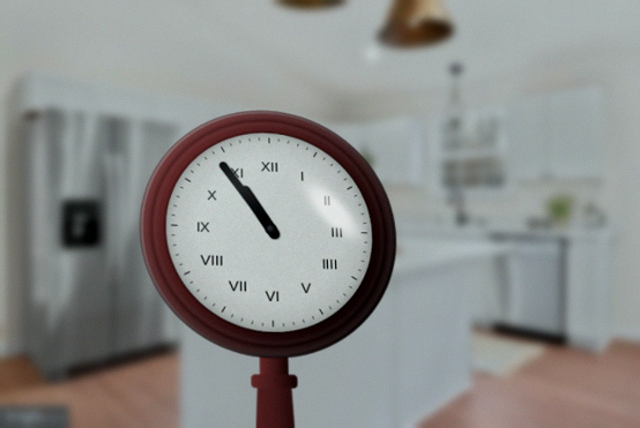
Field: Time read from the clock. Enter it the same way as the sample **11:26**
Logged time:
**10:54**
